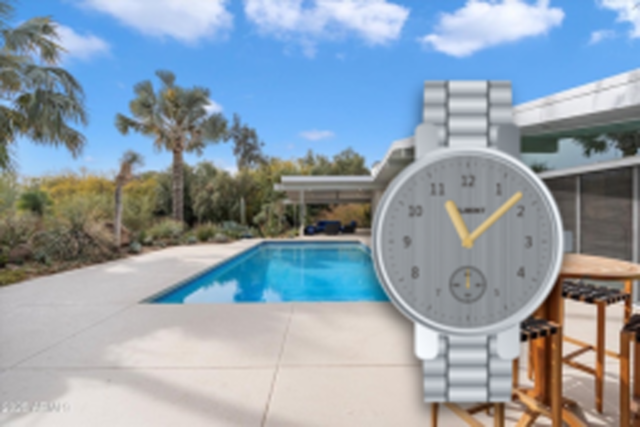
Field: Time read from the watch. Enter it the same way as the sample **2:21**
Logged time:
**11:08**
